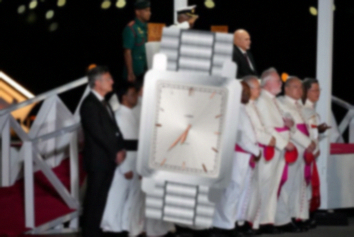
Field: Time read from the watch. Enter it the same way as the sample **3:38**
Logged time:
**6:36**
